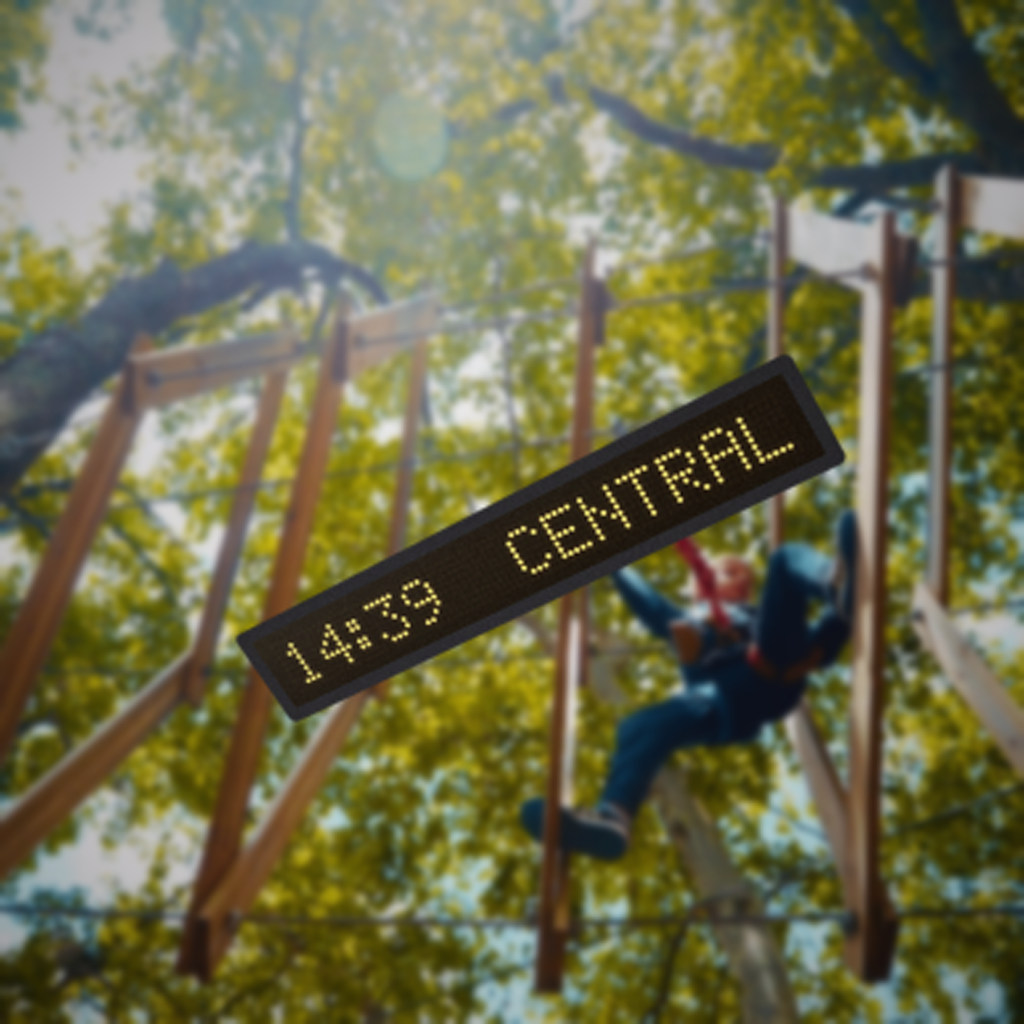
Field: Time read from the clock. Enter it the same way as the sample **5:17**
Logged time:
**14:39**
